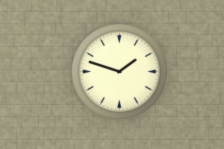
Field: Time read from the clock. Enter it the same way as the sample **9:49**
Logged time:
**1:48**
